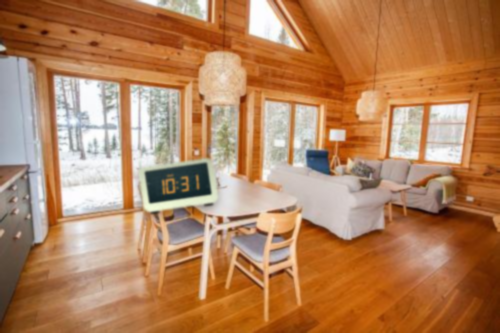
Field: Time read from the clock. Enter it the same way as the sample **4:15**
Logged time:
**10:31**
